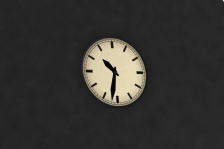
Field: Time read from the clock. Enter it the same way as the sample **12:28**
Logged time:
**10:32**
